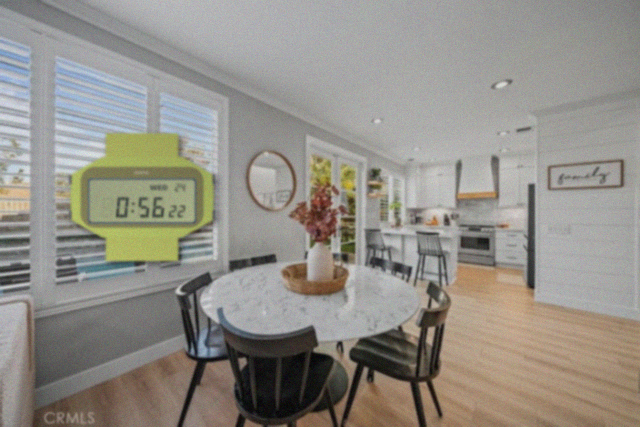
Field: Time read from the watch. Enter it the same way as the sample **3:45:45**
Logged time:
**0:56:22**
